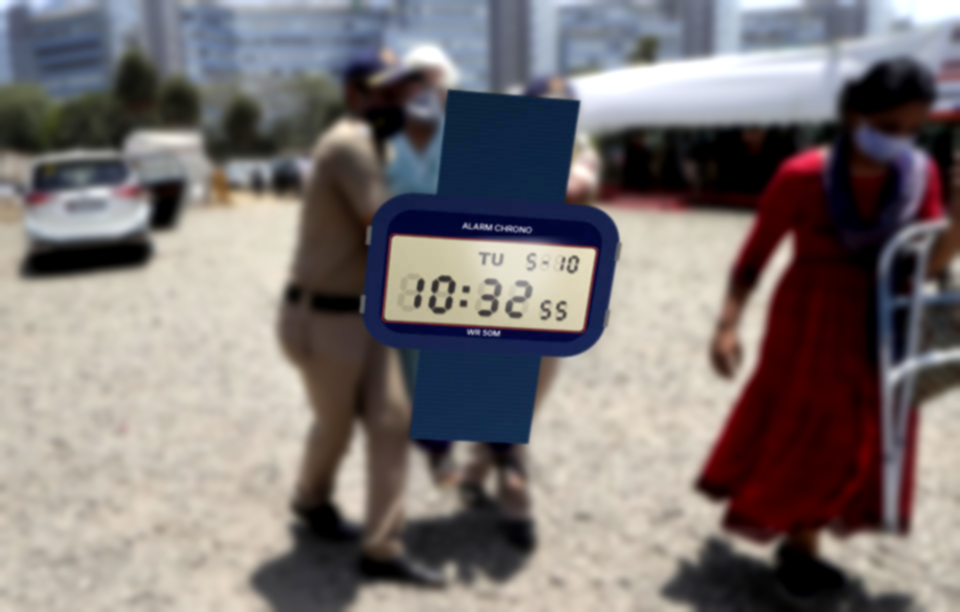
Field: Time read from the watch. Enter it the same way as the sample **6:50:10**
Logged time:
**10:32:55**
